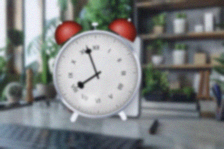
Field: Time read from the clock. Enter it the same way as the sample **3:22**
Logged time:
**7:57**
